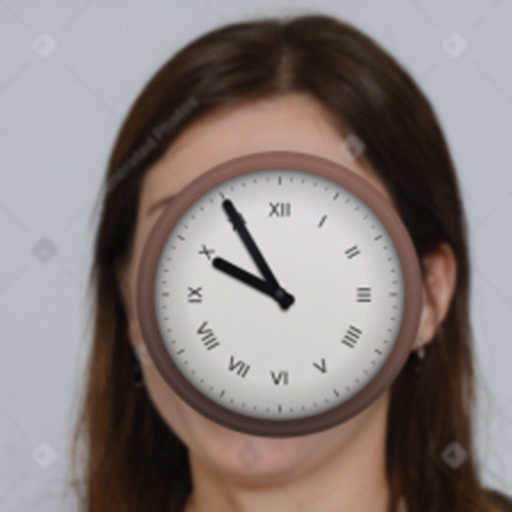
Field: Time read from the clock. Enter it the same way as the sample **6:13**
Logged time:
**9:55**
